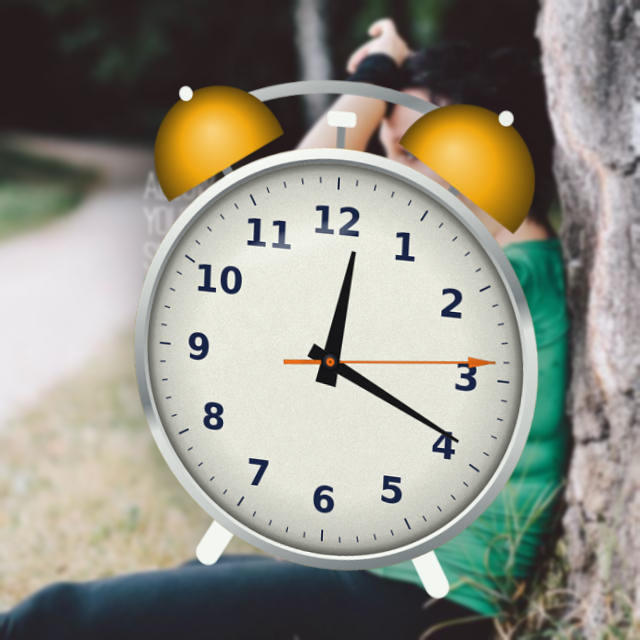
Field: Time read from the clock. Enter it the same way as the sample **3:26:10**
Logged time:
**12:19:14**
